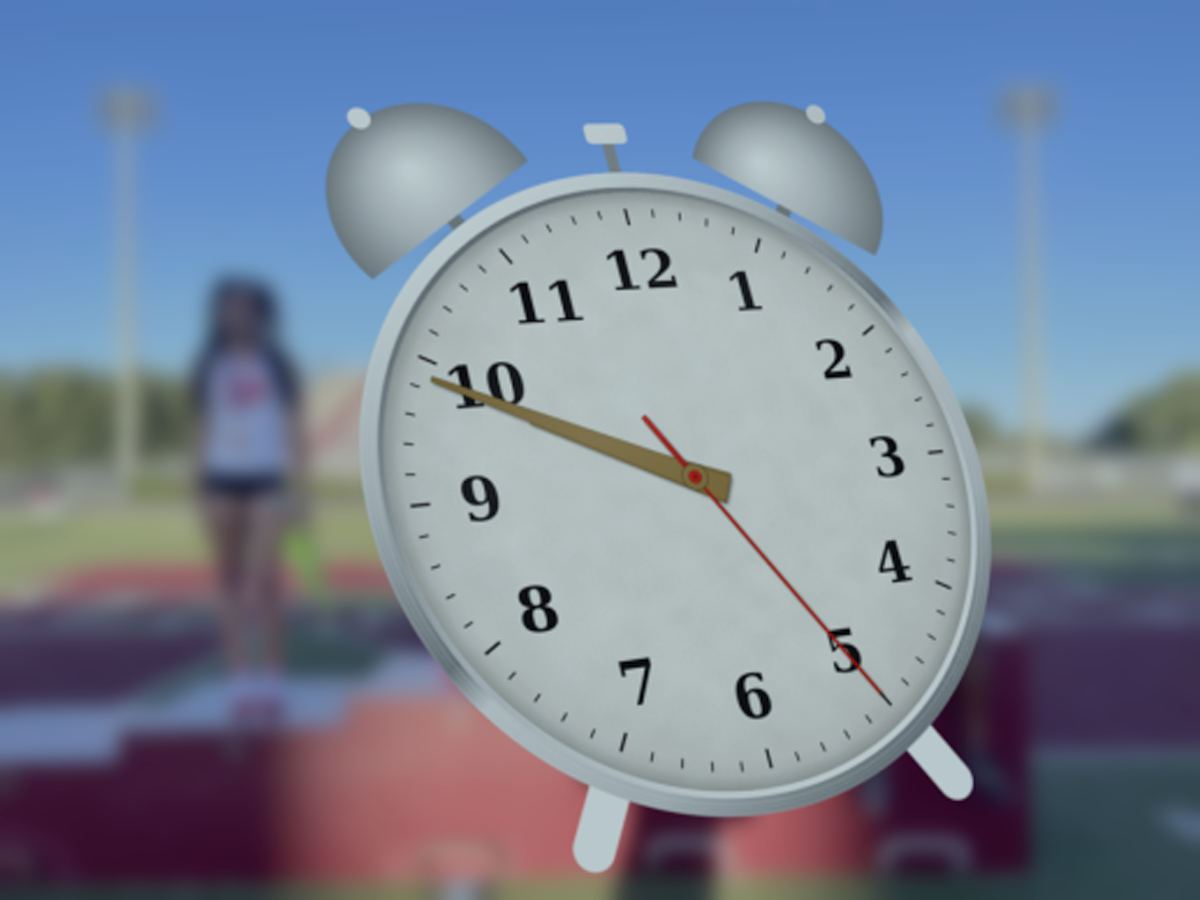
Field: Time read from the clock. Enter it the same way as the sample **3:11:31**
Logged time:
**9:49:25**
